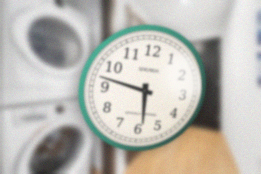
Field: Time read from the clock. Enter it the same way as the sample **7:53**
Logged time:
**5:47**
